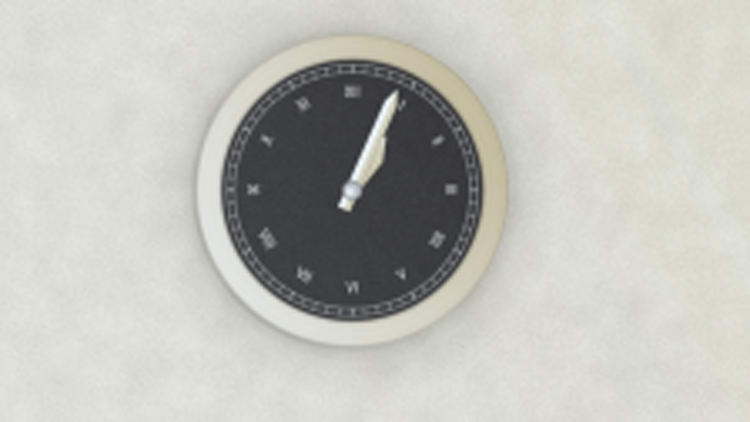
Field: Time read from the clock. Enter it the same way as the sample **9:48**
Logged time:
**1:04**
